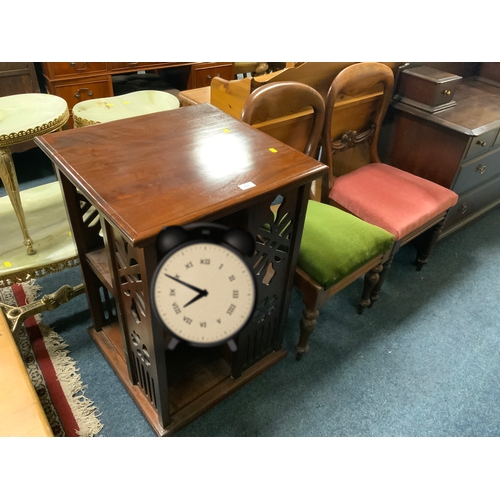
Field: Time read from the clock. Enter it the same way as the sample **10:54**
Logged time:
**7:49**
